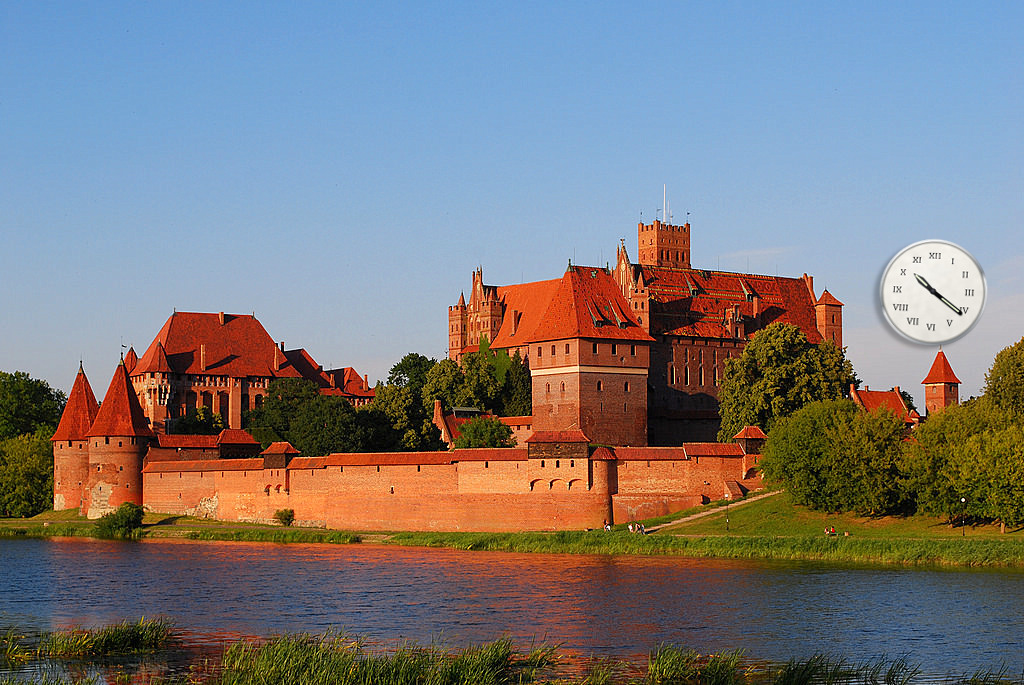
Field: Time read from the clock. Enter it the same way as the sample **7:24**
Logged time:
**10:21**
